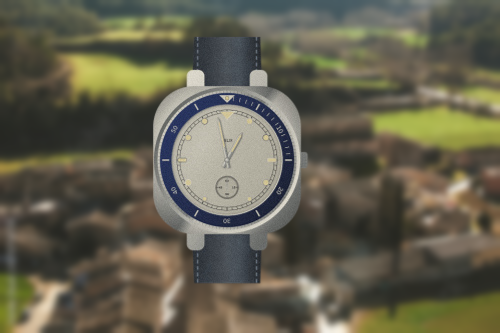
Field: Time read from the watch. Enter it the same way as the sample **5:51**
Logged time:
**12:58**
